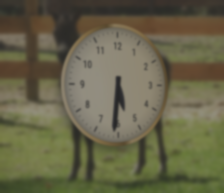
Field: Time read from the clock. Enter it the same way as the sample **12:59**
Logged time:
**5:31**
